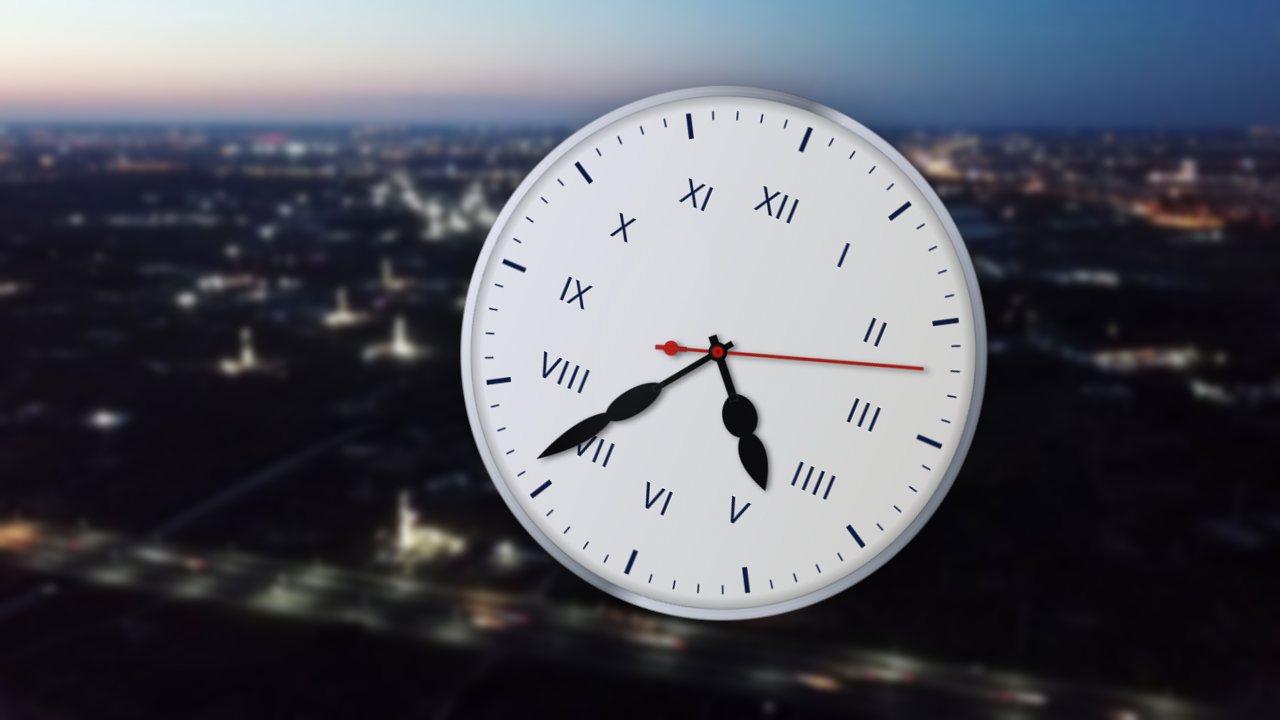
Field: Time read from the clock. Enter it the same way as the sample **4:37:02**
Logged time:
**4:36:12**
